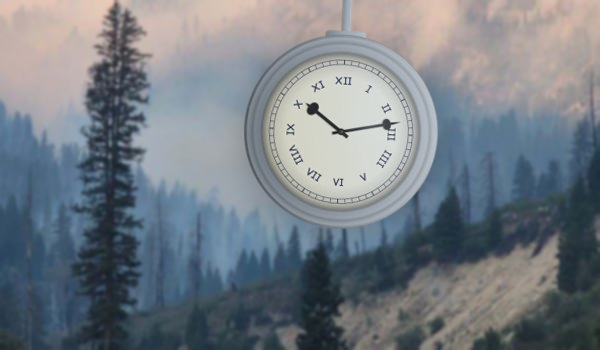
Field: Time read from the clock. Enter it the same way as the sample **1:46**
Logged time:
**10:13**
